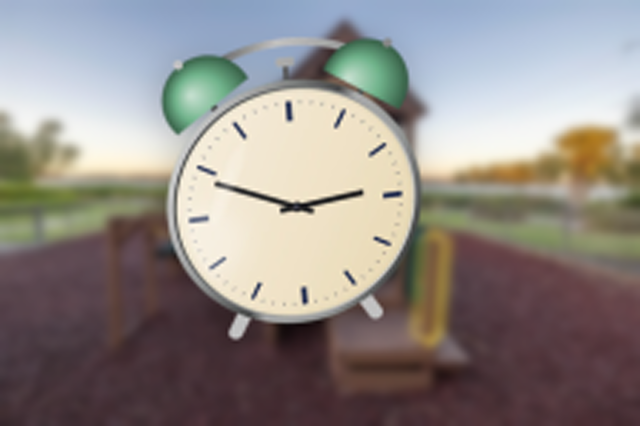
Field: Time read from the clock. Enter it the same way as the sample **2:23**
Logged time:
**2:49**
